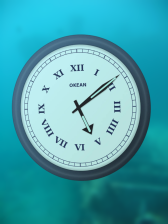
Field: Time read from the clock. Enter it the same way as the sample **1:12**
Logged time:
**5:09**
